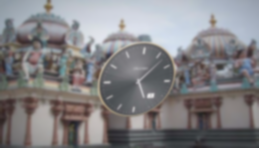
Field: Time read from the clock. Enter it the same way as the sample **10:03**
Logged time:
**5:07**
